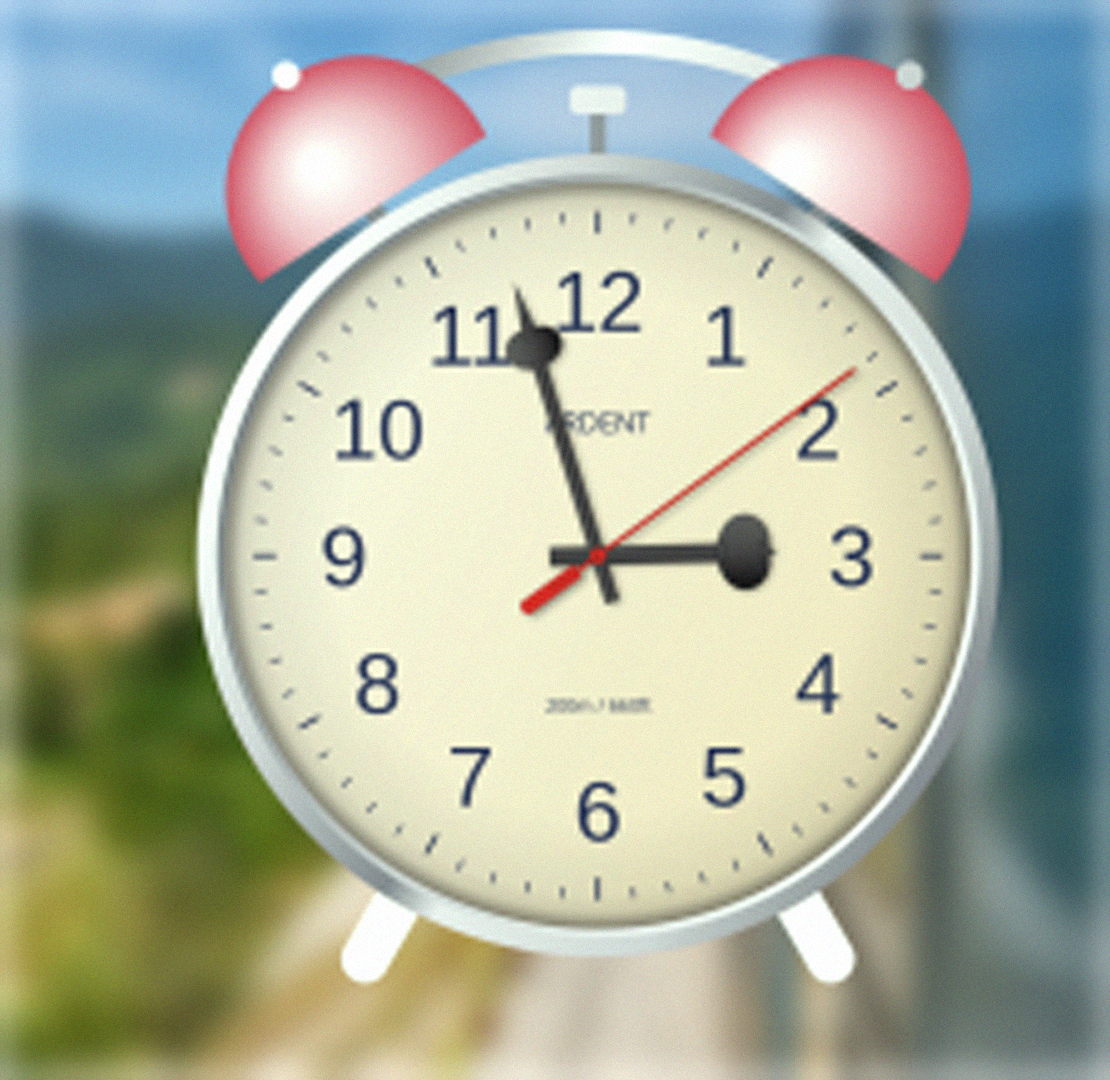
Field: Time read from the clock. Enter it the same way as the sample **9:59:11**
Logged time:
**2:57:09**
